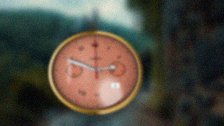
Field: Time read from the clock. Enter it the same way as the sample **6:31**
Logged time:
**2:49**
